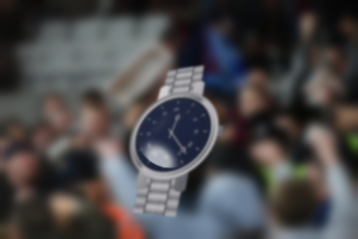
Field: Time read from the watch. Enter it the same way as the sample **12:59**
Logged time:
**12:23**
